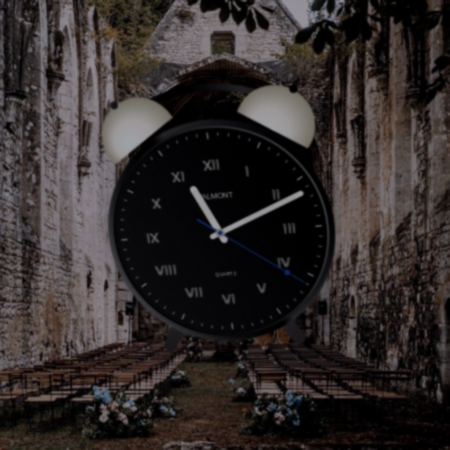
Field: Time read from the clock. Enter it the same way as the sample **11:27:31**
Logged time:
**11:11:21**
